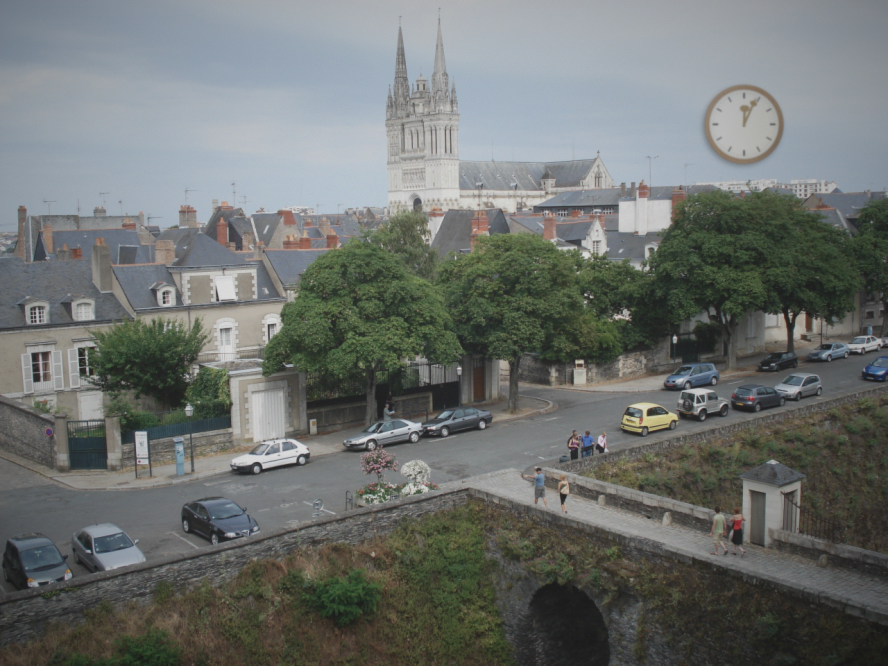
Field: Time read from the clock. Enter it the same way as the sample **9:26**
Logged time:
**12:04**
